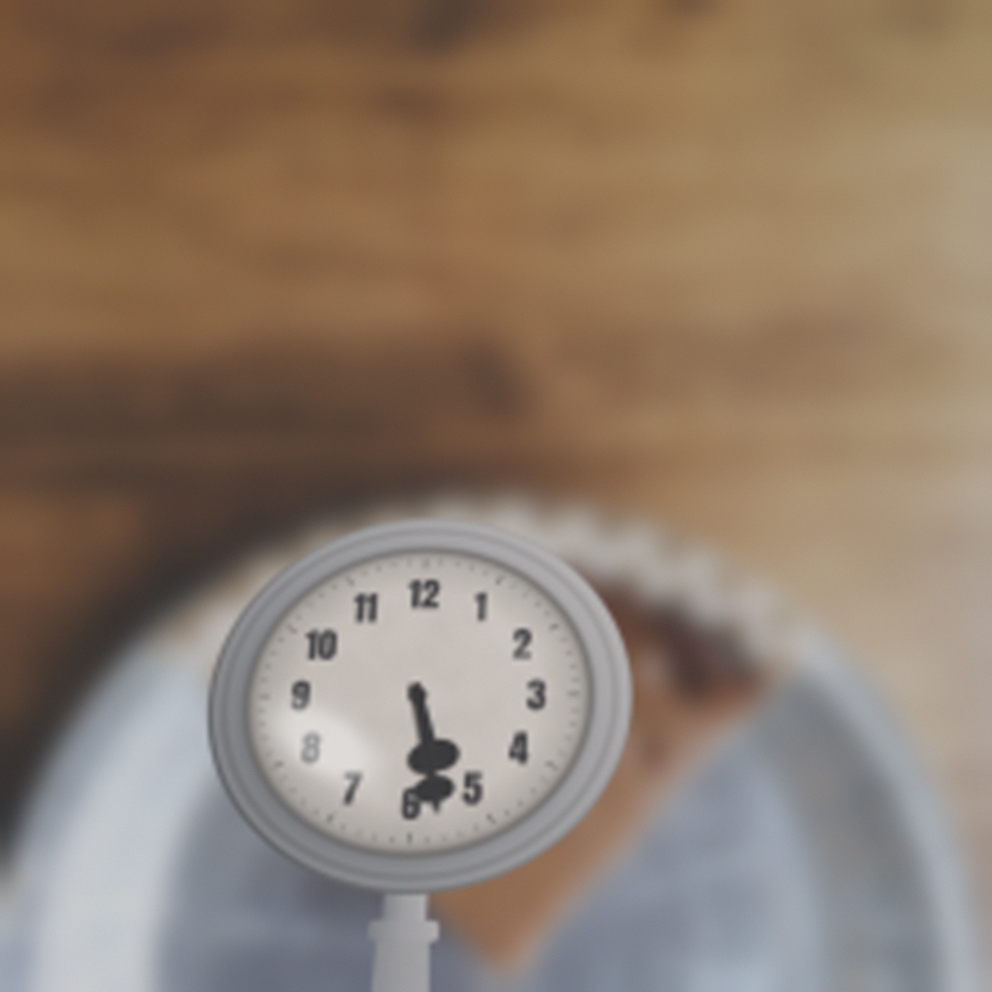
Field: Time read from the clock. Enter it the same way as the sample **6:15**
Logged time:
**5:28**
